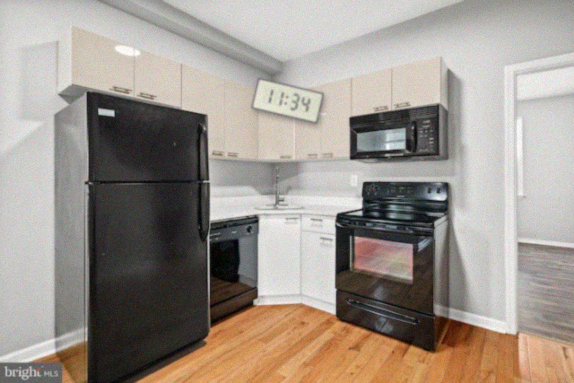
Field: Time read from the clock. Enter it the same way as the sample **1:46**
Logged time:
**11:34**
